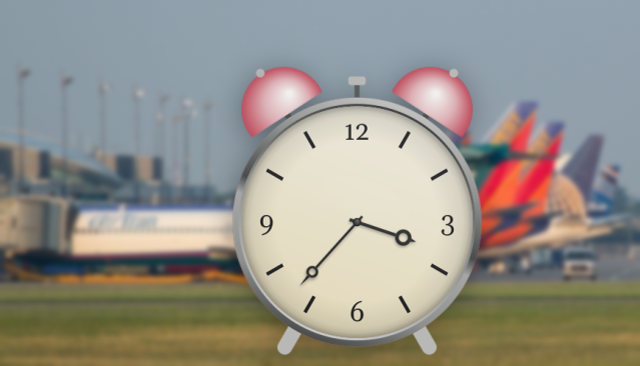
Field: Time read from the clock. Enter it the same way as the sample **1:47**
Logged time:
**3:37**
